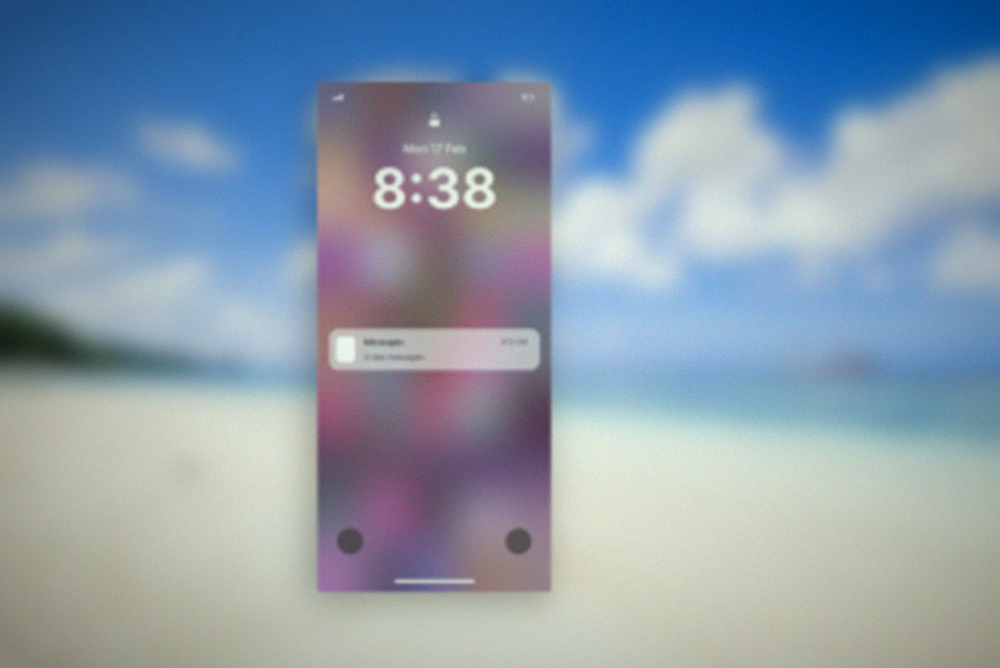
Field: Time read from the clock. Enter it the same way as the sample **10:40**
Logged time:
**8:38**
